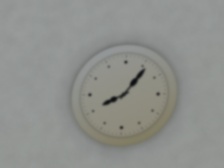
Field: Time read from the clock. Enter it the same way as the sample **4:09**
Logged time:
**8:06**
